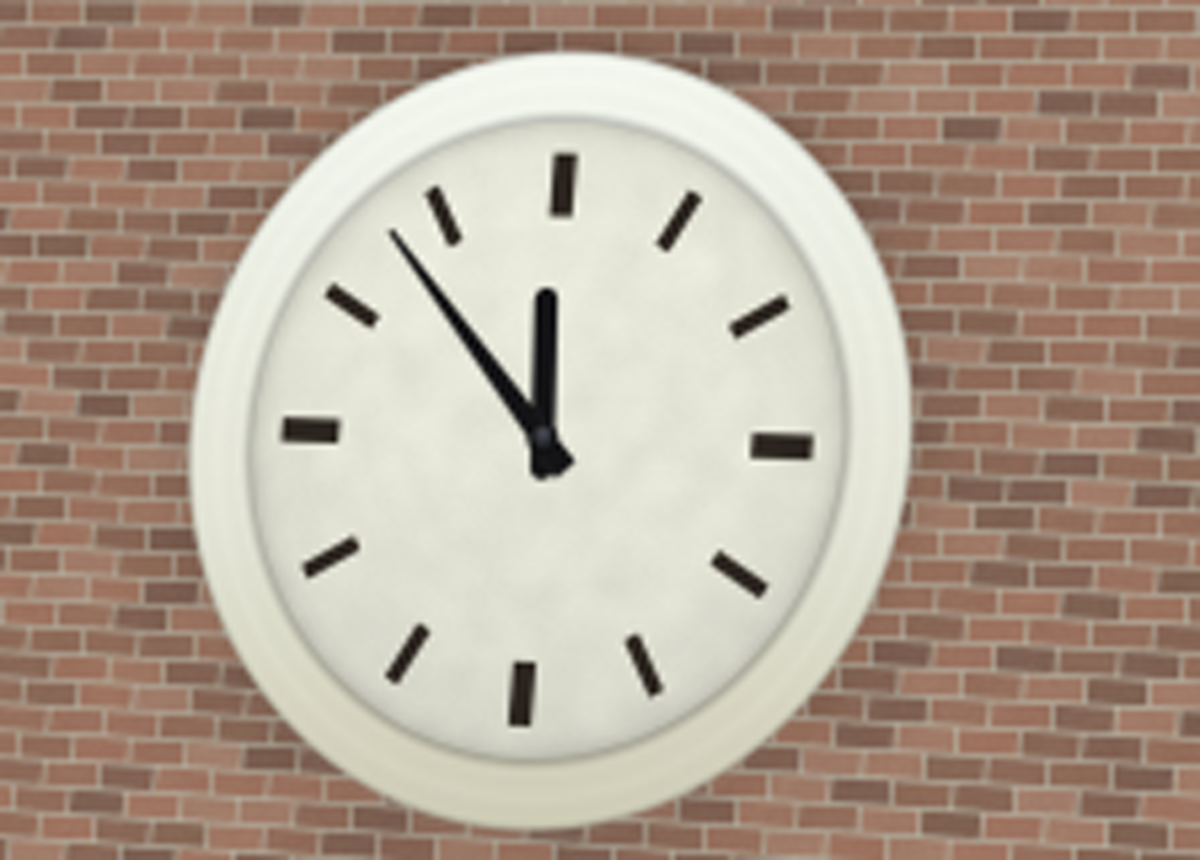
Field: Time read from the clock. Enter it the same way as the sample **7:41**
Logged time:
**11:53**
